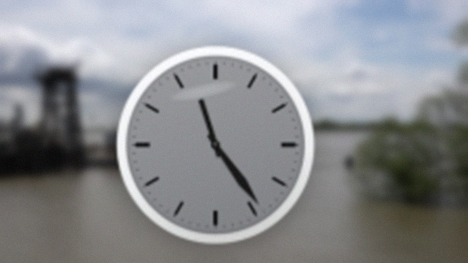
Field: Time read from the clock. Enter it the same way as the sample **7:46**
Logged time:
**11:24**
